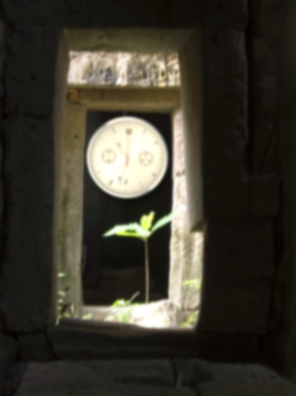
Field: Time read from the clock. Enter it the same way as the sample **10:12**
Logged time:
**10:32**
